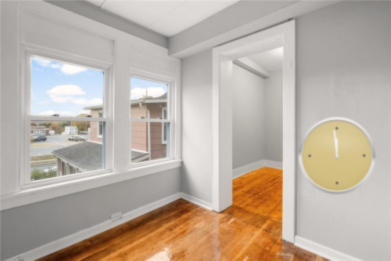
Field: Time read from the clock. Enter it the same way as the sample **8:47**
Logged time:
**11:59**
